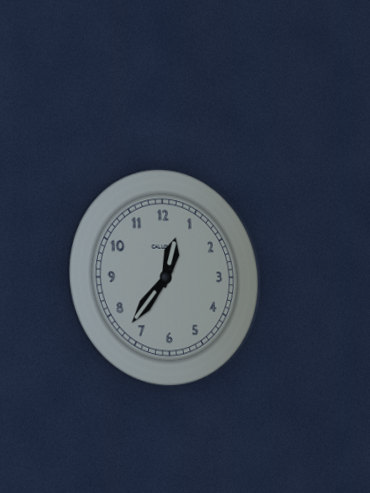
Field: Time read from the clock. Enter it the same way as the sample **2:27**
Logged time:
**12:37**
